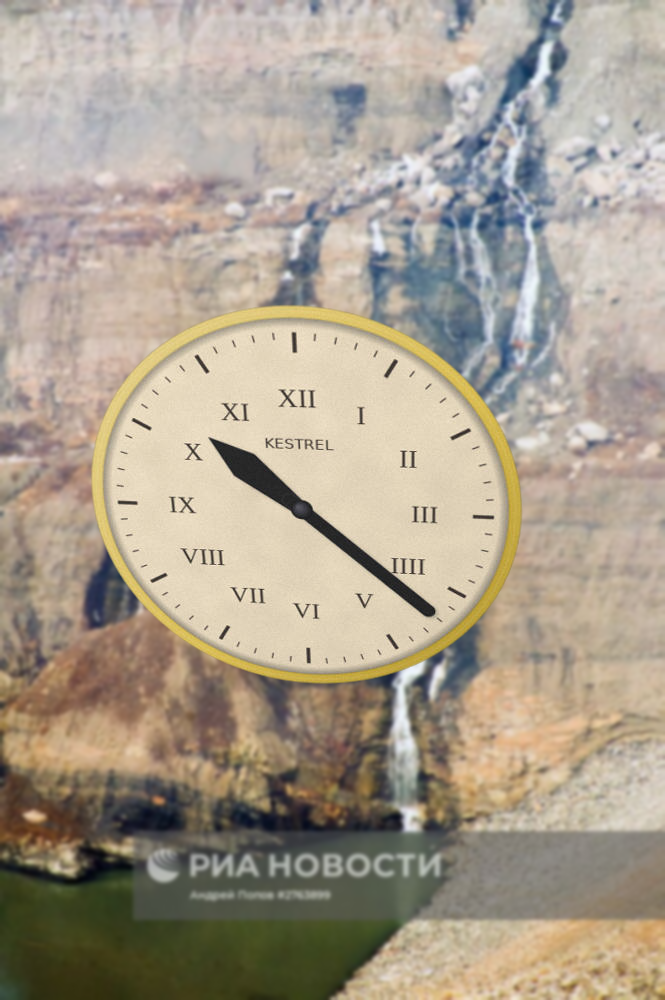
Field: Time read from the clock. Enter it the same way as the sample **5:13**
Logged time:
**10:22**
